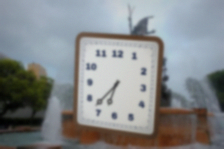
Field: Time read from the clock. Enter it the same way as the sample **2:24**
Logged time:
**6:37**
